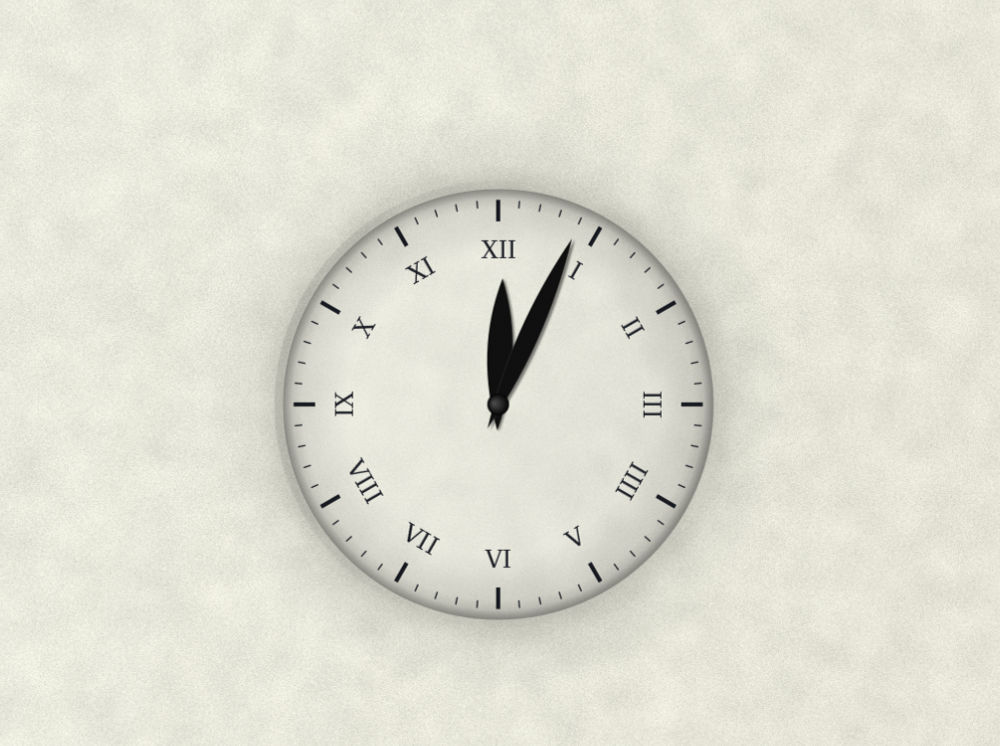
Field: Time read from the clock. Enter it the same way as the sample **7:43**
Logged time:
**12:04**
